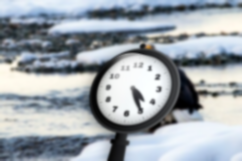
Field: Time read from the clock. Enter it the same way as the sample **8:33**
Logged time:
**4:25**
